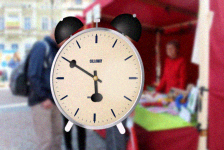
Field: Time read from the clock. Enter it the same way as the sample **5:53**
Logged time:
**5:50**
